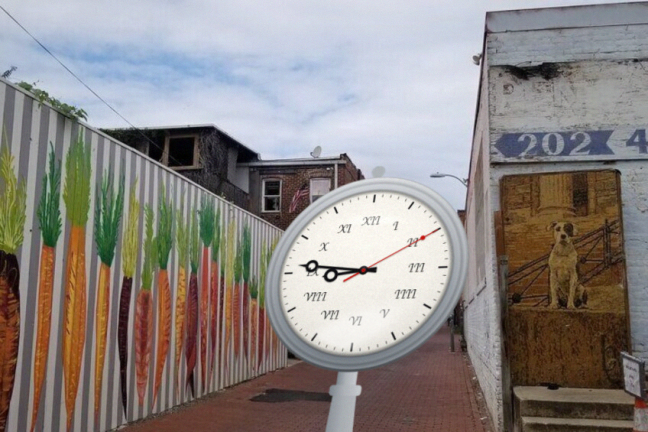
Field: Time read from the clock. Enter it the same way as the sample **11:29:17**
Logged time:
**8:46:10**
